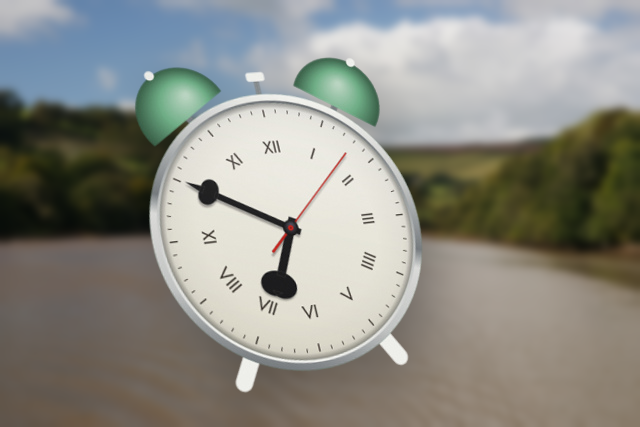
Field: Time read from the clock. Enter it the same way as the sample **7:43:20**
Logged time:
**6:50:08**
